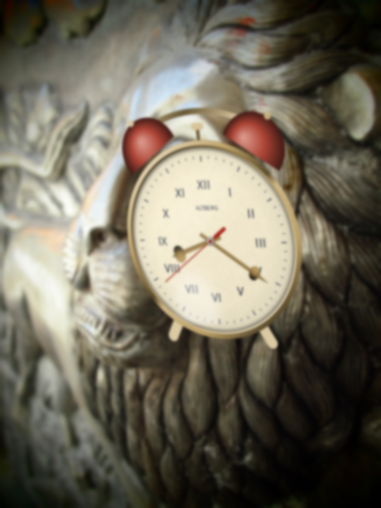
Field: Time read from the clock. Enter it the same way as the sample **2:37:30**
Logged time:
**8:20:39**
